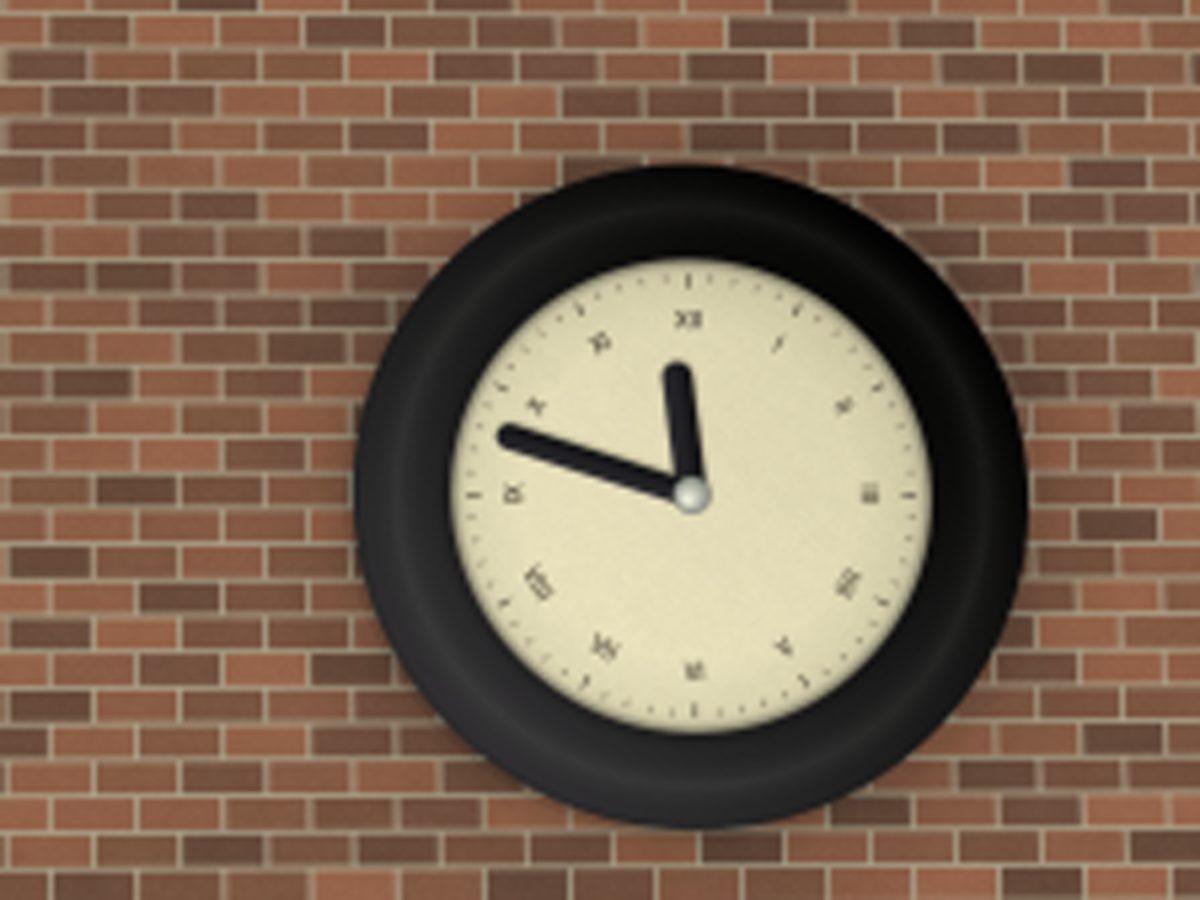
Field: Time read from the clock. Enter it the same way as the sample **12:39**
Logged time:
**11:48**
